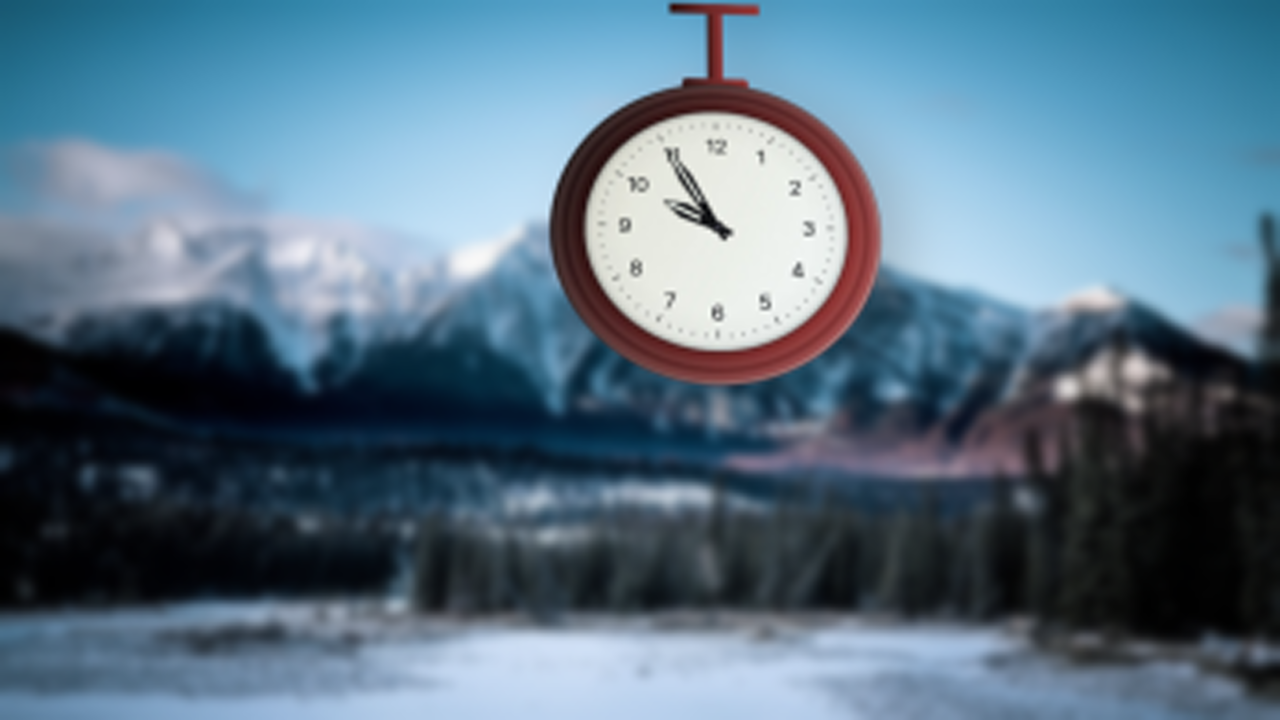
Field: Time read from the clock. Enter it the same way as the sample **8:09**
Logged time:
**9:55**
